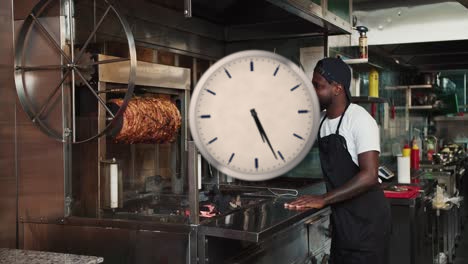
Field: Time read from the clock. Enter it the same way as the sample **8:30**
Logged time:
**5:26**
